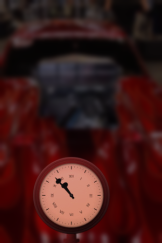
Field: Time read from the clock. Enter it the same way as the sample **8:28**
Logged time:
**10:53**
